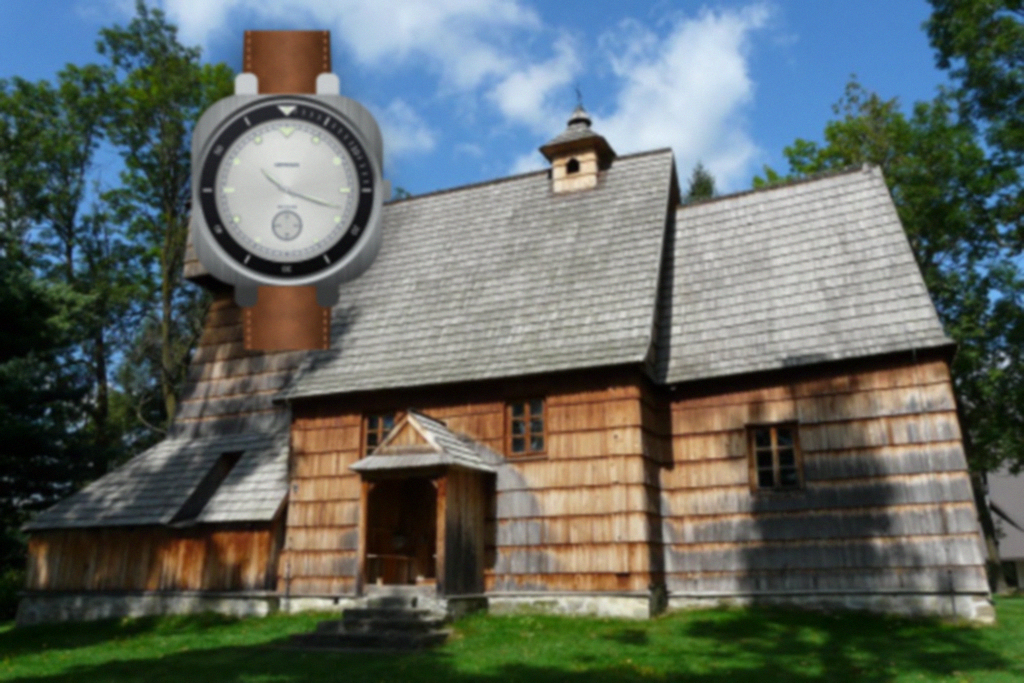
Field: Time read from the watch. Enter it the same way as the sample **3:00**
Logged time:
**10:18**
